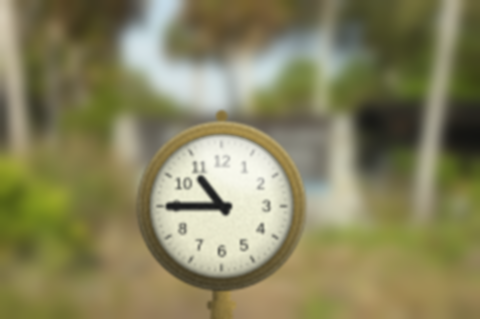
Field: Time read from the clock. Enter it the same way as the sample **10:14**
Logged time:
**10:45**
